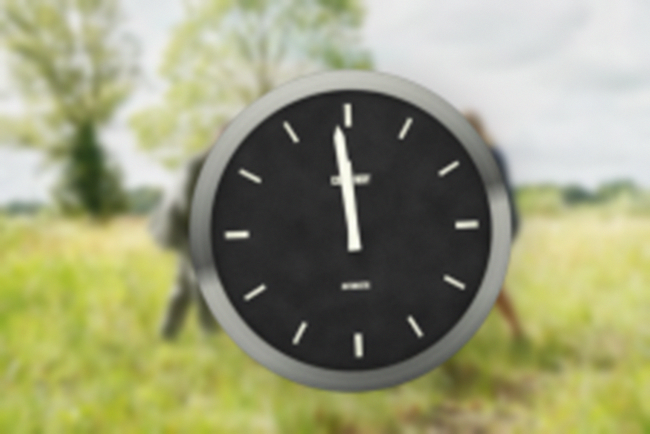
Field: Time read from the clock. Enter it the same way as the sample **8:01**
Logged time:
**11:59**
